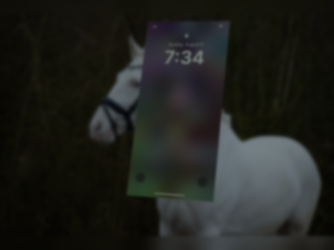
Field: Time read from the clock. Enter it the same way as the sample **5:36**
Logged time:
**7:34**
